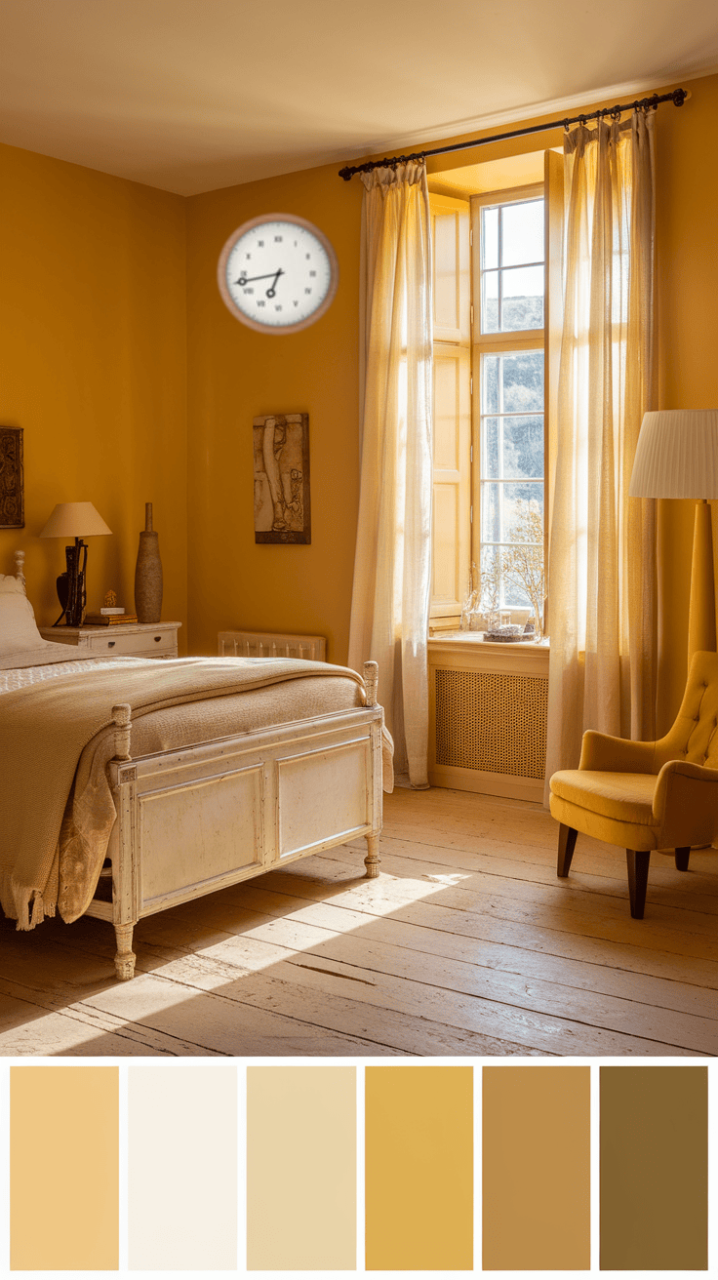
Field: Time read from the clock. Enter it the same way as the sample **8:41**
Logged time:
**6:43**
